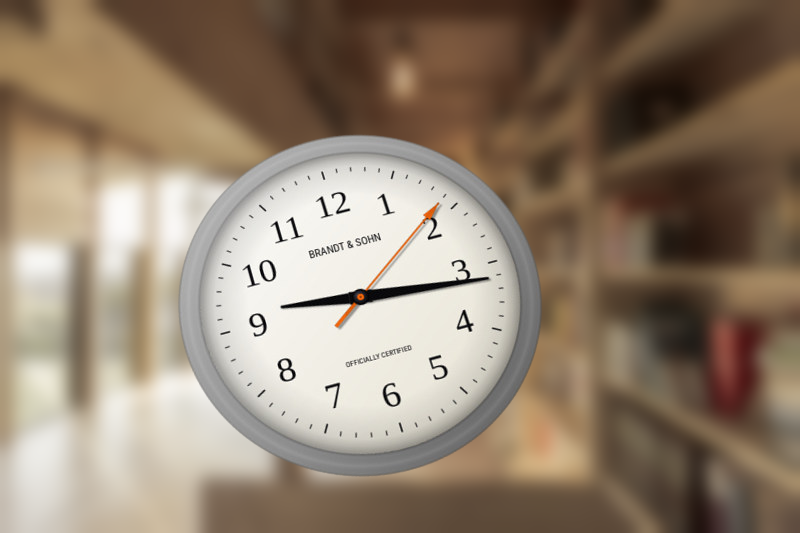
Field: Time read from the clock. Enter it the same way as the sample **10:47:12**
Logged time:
**9:16:09**
